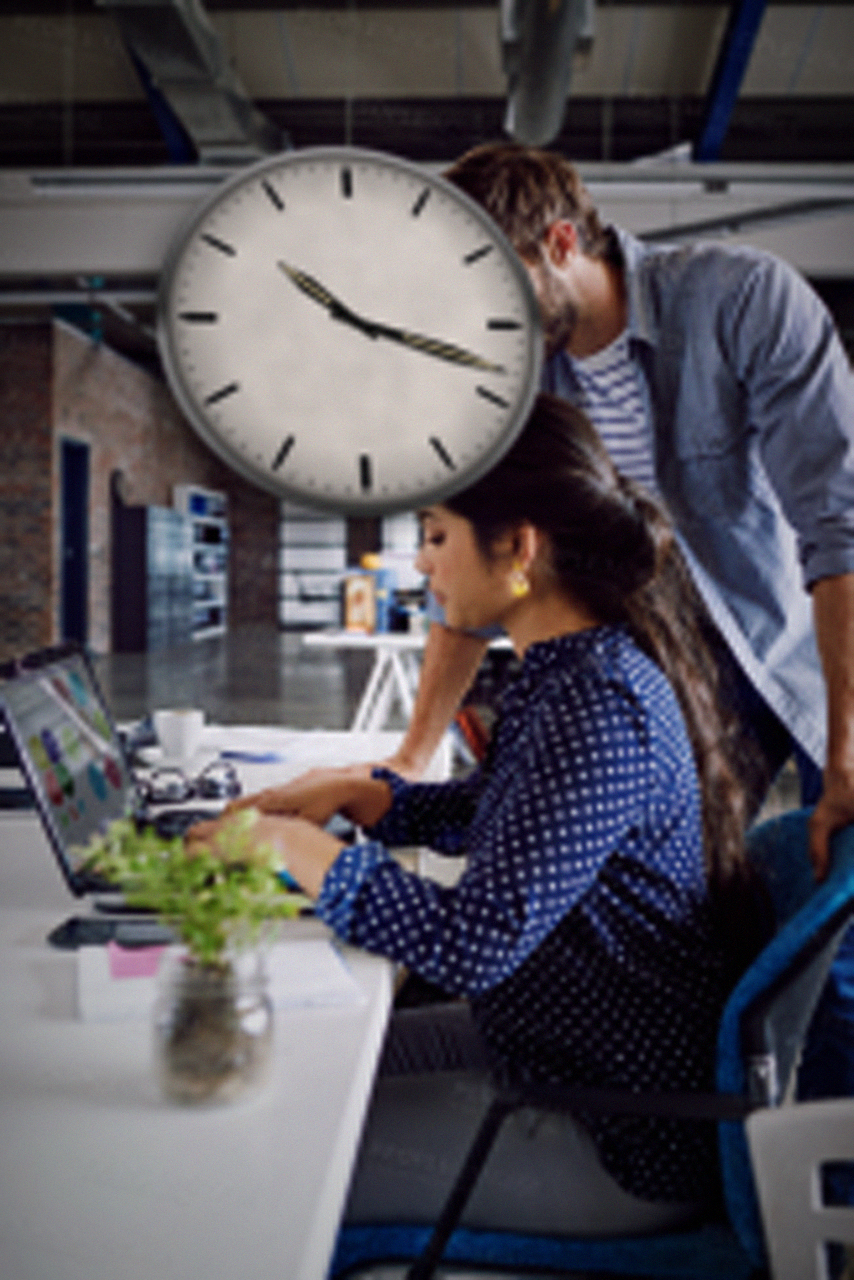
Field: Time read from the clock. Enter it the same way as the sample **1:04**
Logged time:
**10:18**
